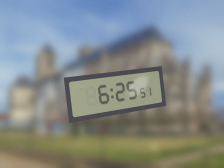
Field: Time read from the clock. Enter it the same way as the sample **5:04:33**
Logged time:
**6:25:51**
